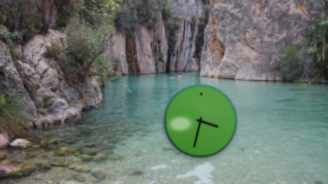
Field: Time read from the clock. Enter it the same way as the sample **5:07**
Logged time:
**3:32**
